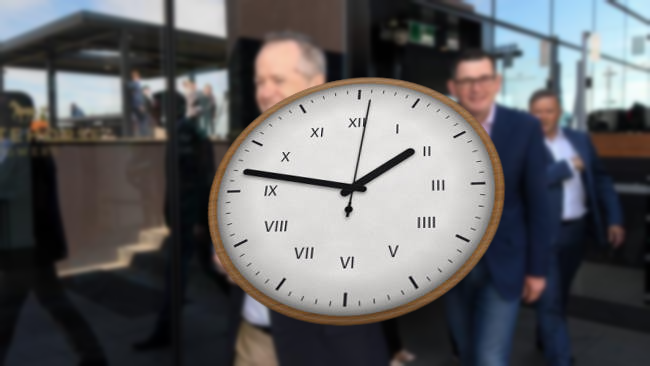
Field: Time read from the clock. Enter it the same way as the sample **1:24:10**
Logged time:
**1:47:01**
